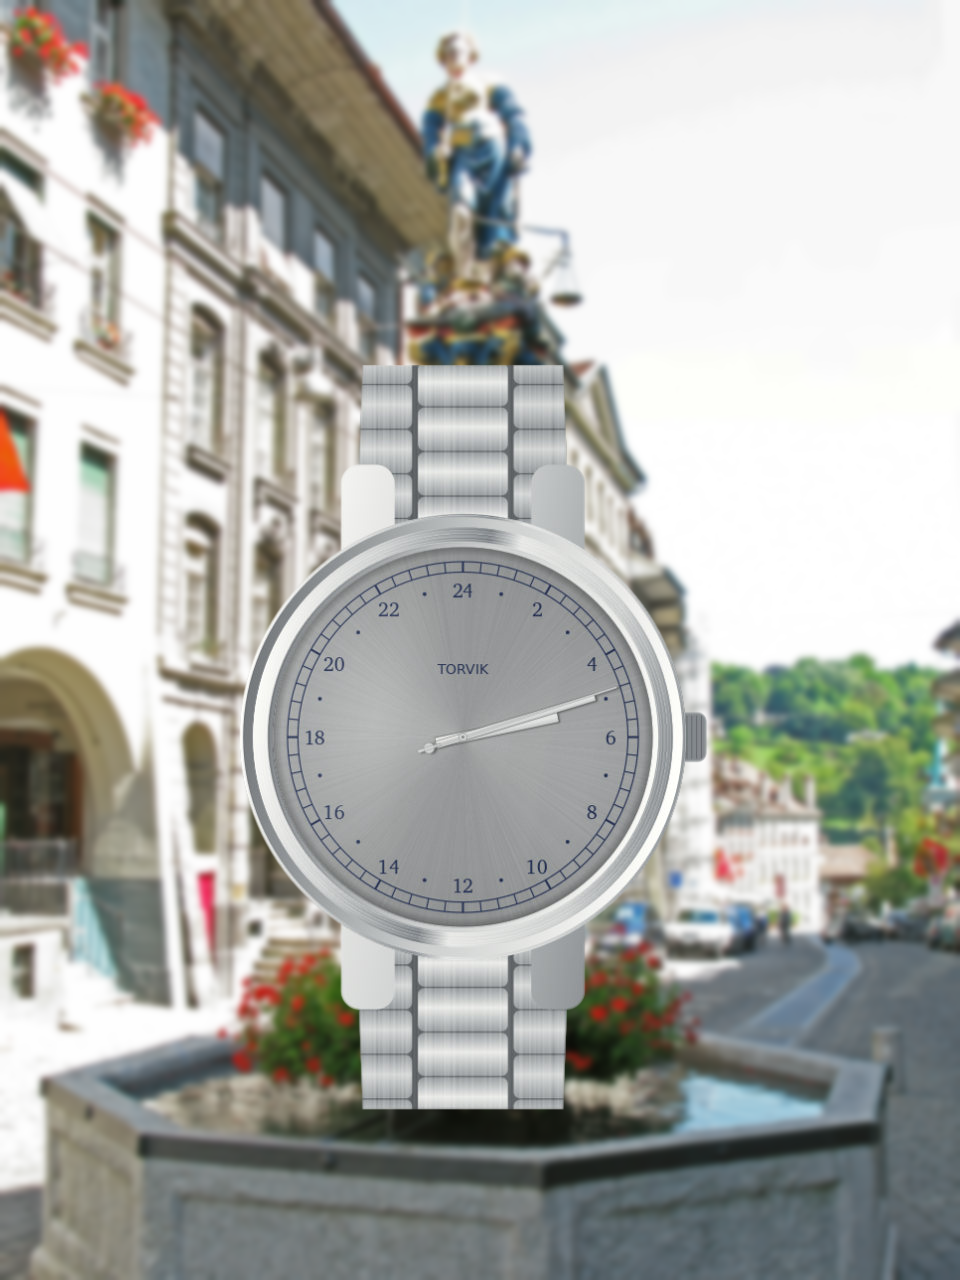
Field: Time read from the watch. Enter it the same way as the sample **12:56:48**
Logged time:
**5:12:12**
